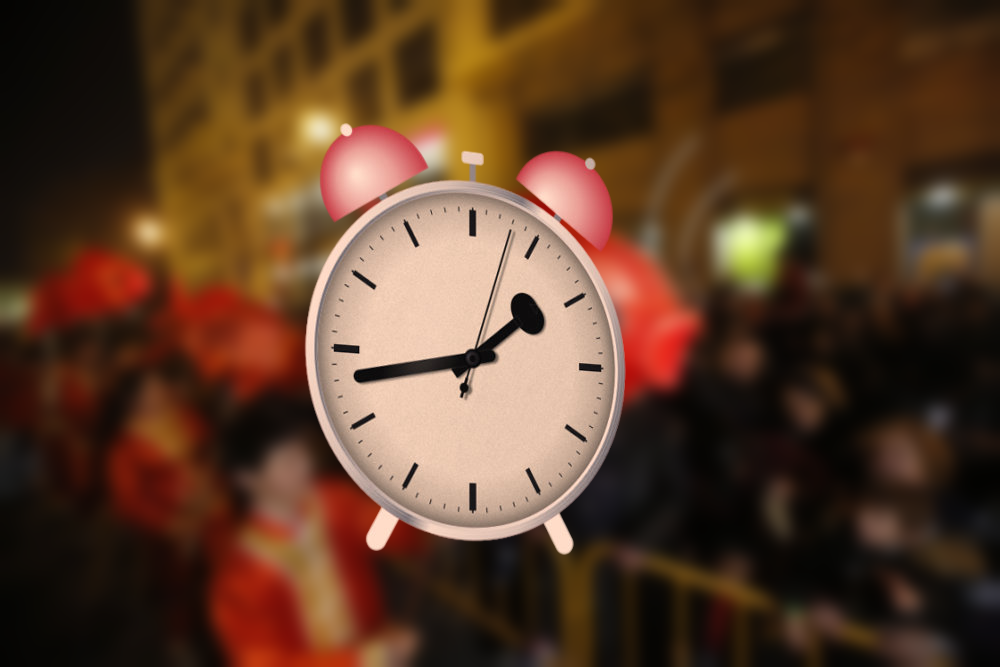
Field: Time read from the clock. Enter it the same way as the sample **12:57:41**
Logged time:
**1:43:03**
